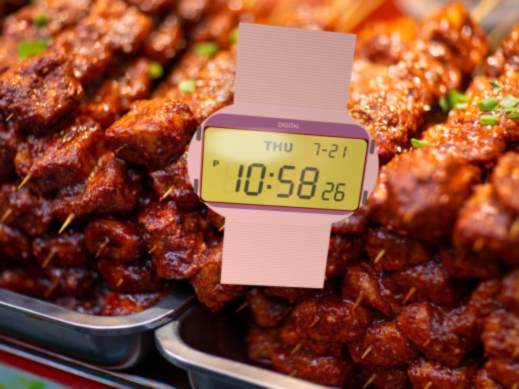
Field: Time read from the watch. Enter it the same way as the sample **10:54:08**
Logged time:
**10:58:26**
